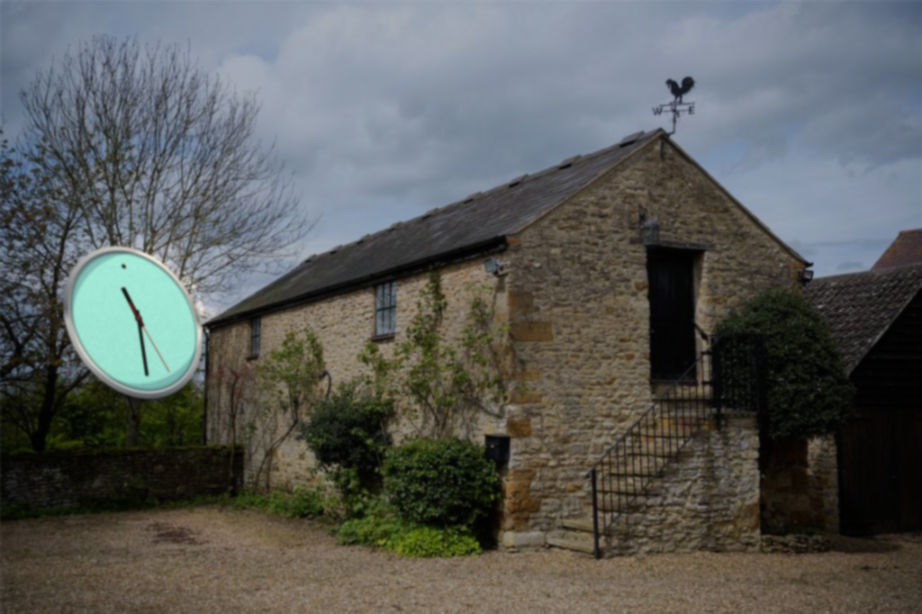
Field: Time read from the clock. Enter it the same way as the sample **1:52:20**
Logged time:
**11:31:27**
